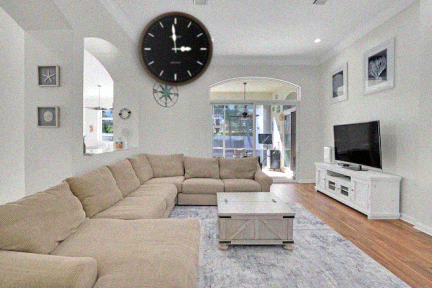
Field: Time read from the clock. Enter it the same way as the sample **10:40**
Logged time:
**2:59**
